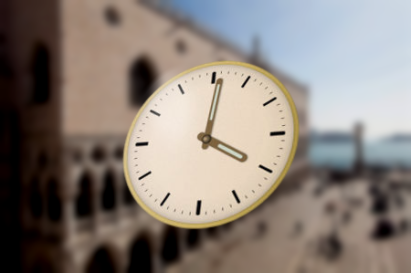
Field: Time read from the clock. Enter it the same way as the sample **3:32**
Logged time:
**4:01**
